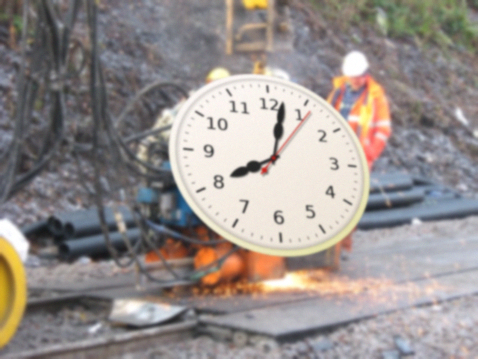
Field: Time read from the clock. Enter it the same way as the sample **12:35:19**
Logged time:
**8:02:06**
